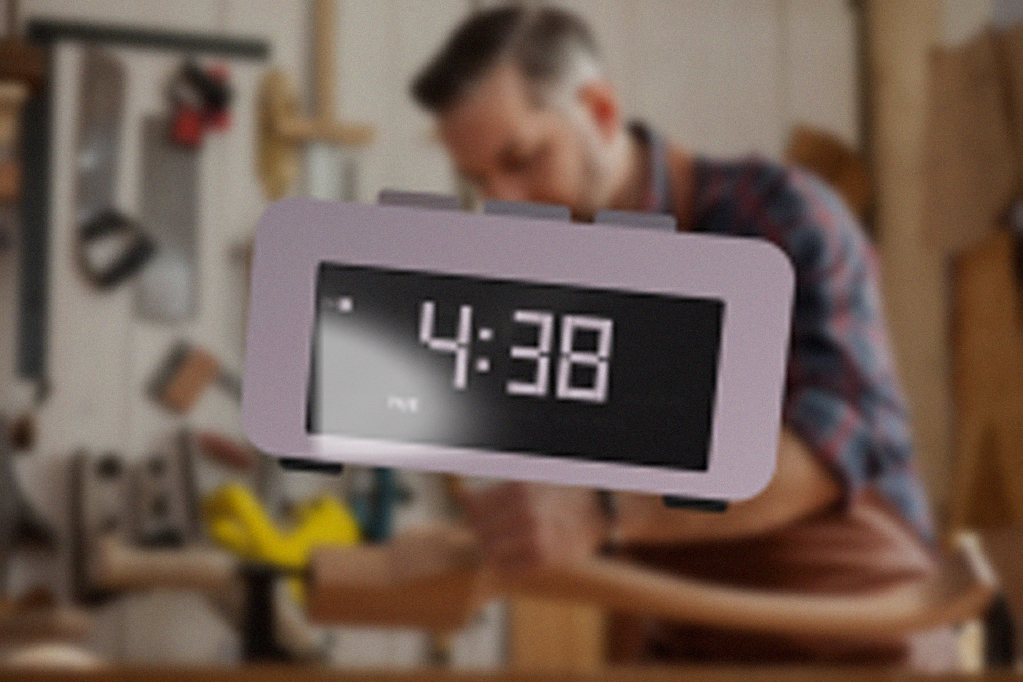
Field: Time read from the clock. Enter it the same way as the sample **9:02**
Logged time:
**4:38**
